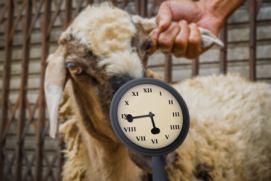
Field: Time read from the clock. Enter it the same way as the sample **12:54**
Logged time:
**5:44**
